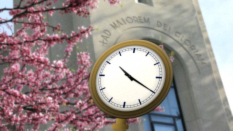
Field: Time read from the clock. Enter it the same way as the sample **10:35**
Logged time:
**10:20**
